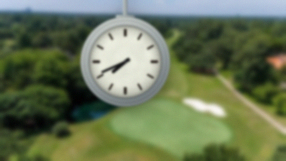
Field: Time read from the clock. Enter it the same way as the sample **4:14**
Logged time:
**7:41**
